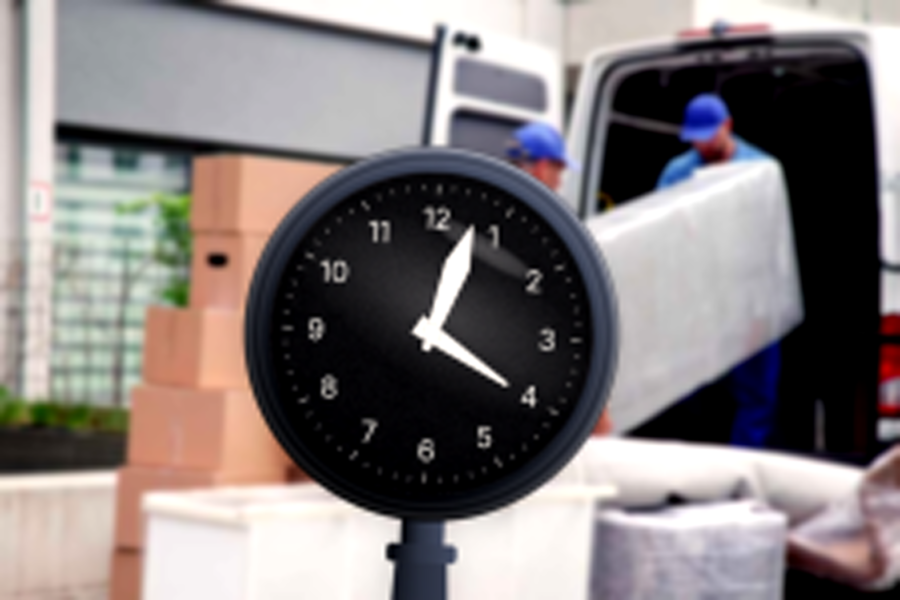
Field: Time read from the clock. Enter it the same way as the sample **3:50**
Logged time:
**4:03**
